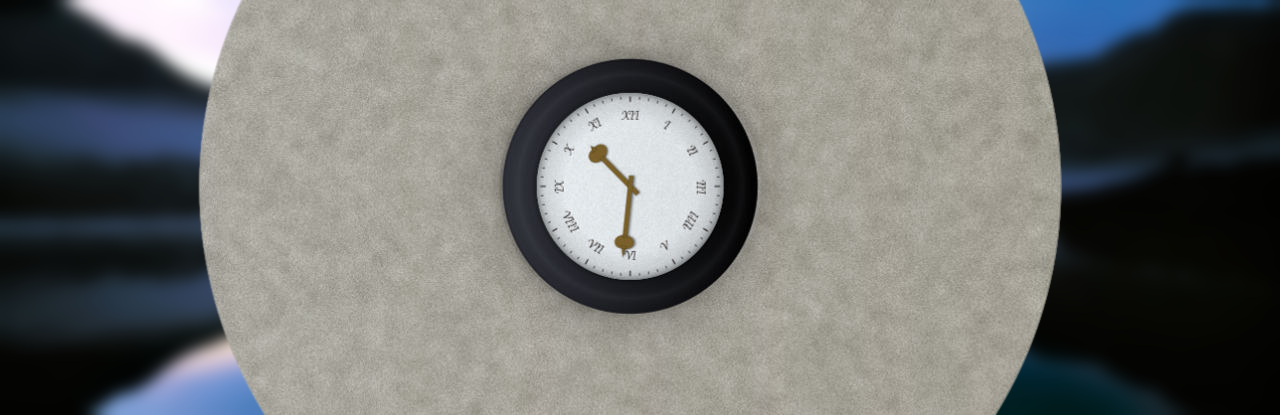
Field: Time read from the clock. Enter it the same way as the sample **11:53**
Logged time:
**10:31**
